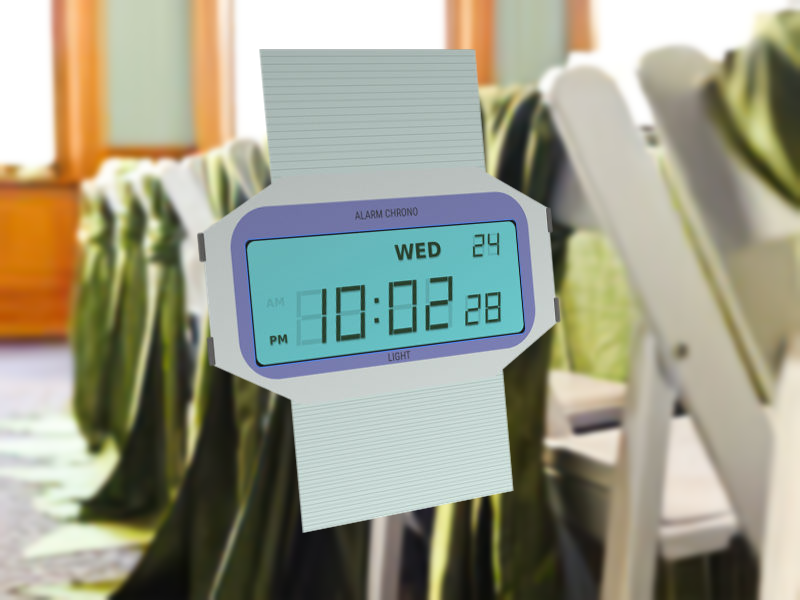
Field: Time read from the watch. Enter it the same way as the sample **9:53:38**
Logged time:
**10:02:28**
